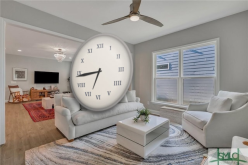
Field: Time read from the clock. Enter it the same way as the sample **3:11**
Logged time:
**6:44**
